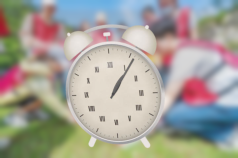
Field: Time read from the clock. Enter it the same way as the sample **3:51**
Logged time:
**1:06**
